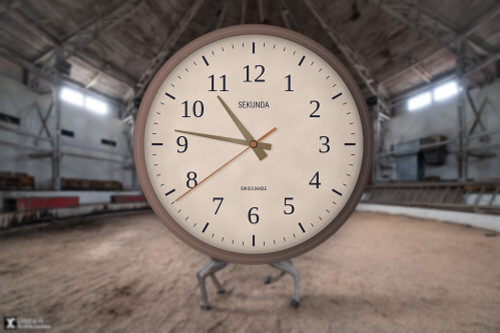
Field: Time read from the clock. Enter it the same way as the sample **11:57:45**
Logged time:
**10:46:39**
